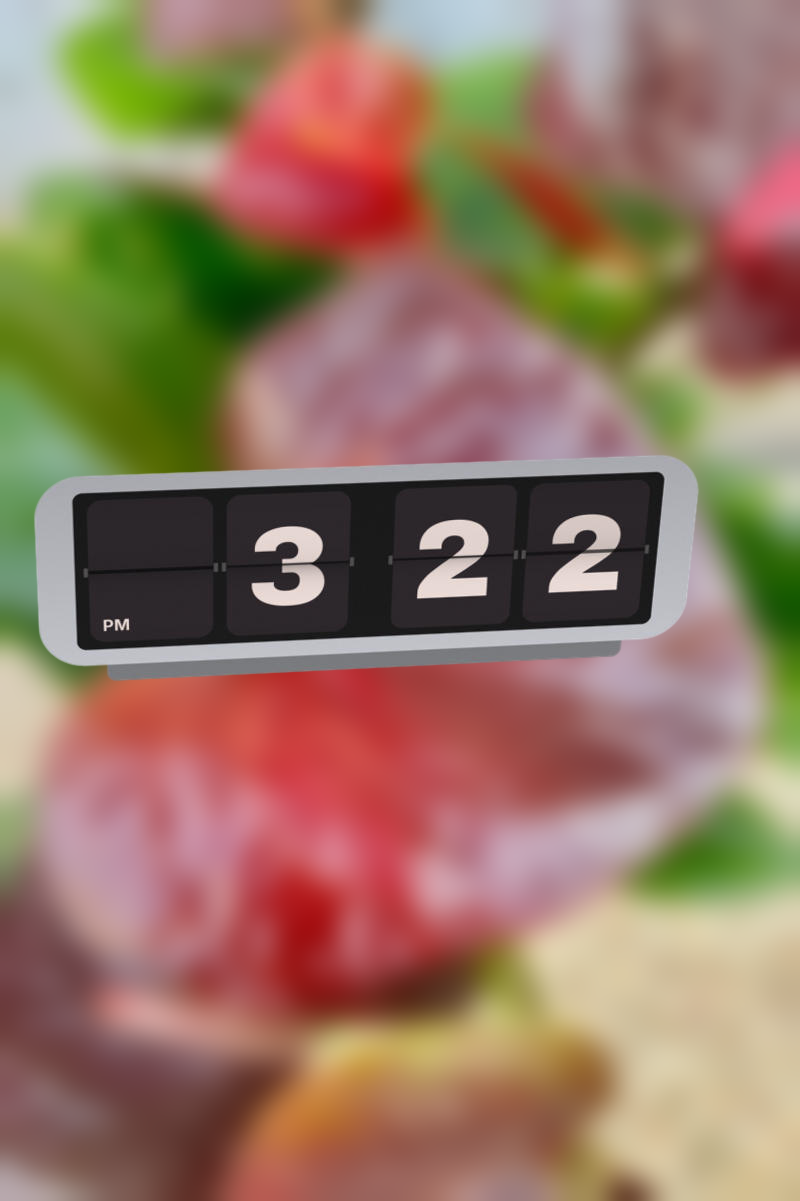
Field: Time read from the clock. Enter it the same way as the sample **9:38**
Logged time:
**3:22**
